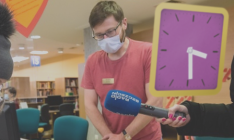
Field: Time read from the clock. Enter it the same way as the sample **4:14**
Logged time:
**3:29**
